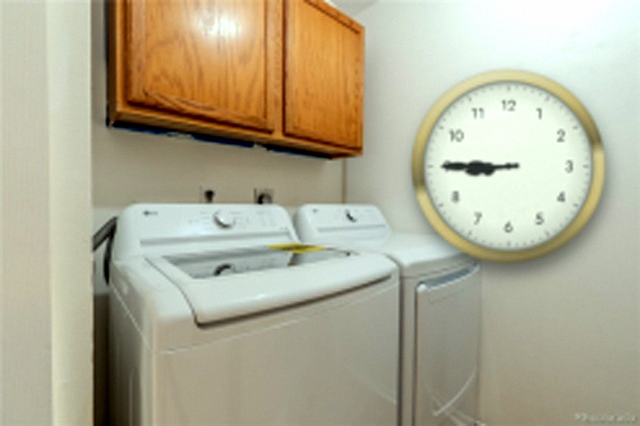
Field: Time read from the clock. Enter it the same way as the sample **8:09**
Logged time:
**8:45**
